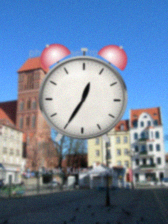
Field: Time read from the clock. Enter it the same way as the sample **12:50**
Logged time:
**12:35**
